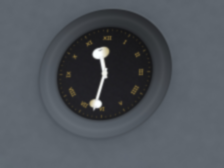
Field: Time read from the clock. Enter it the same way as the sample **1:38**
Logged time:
**11:32**
